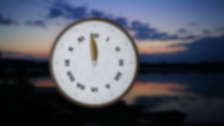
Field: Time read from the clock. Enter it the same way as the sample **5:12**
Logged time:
**11:59**
